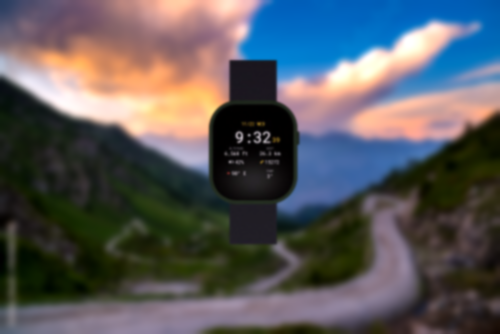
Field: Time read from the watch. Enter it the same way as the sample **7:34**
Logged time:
**9:32**
